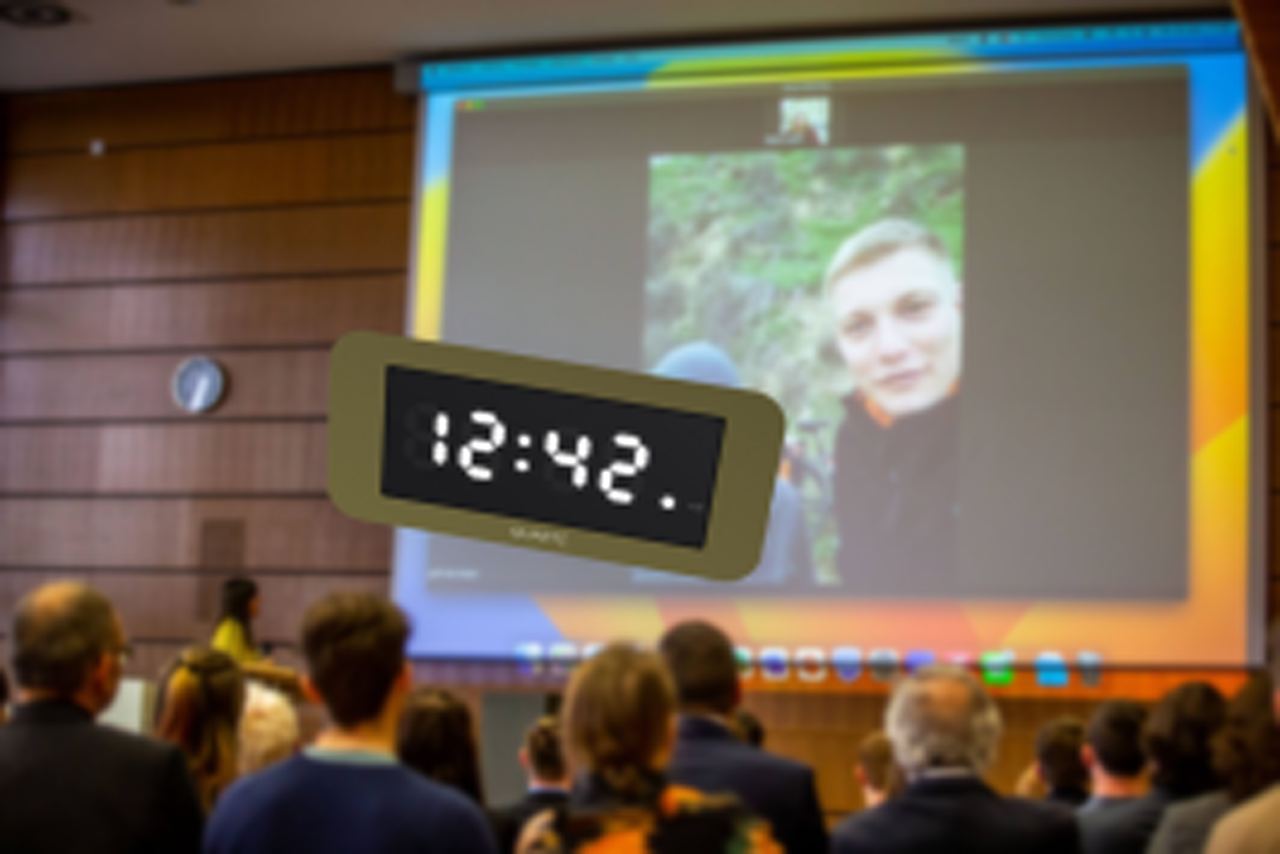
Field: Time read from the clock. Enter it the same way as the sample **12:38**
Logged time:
**12:42**
